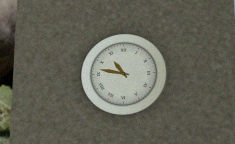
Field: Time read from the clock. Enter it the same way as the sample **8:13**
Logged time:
**10:47**
